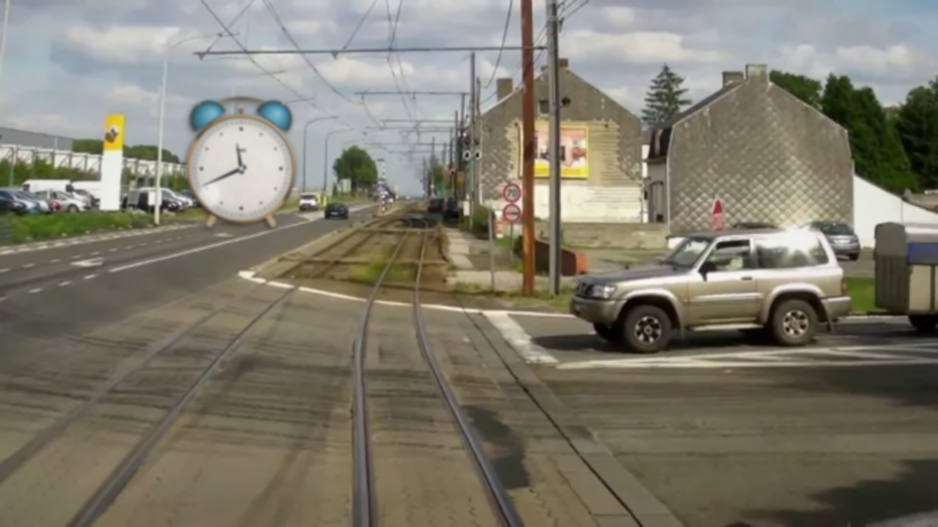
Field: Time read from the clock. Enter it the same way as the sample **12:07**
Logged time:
**11:41**
